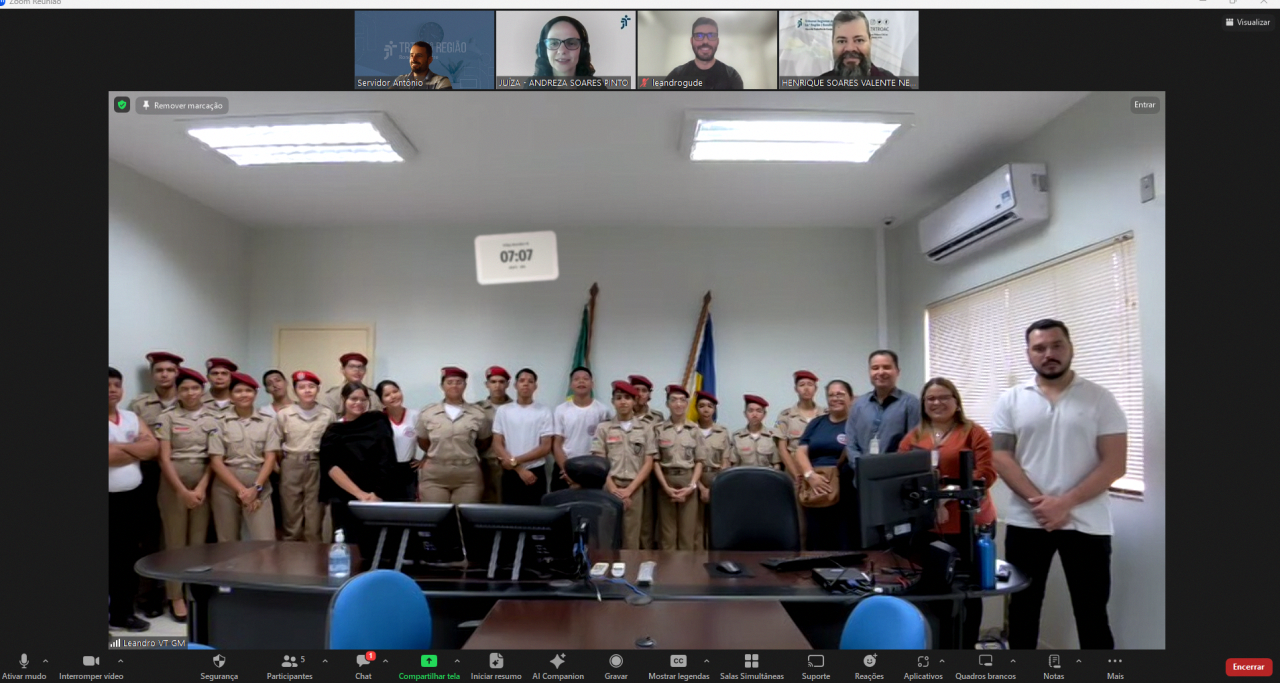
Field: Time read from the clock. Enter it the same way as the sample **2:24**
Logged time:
**7:07**
